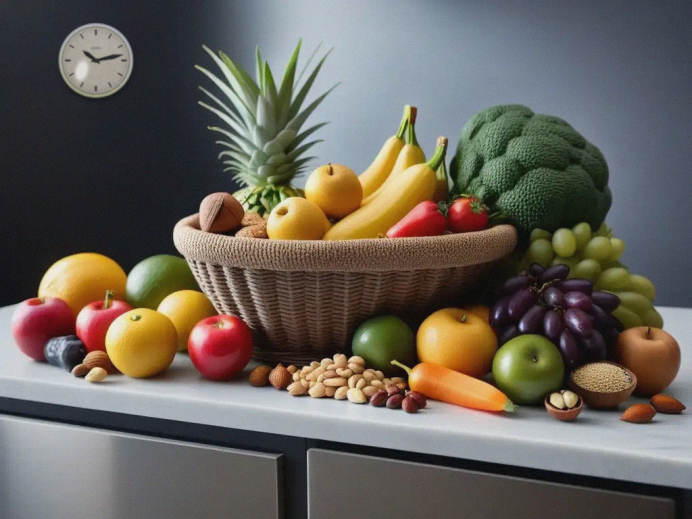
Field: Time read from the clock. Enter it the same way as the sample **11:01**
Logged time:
**10:13**
